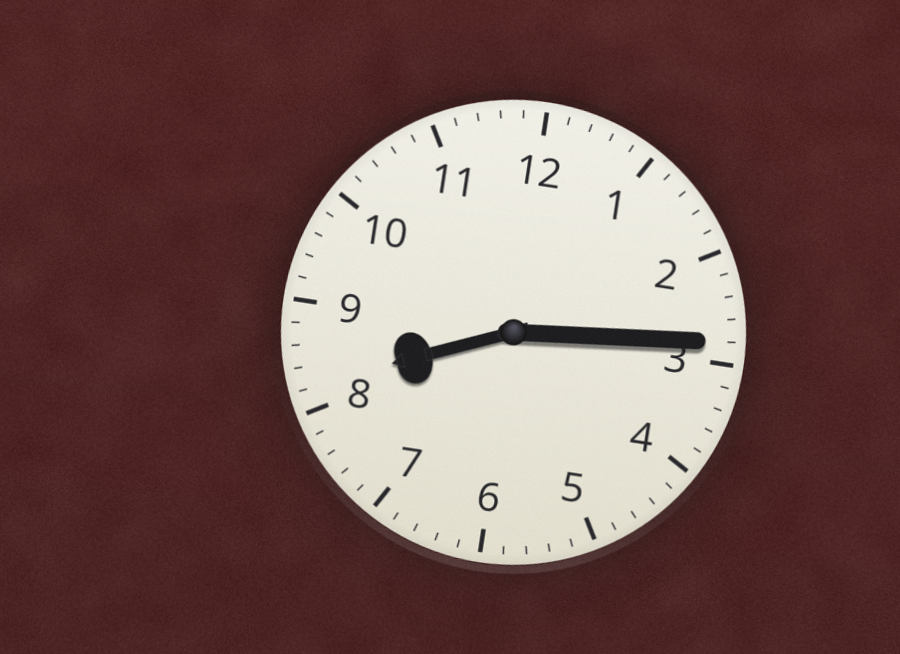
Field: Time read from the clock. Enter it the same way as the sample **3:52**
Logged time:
**8:14**
